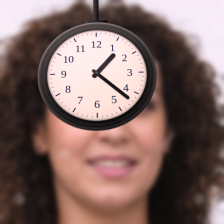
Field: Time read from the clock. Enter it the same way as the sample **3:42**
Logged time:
**1:22**
